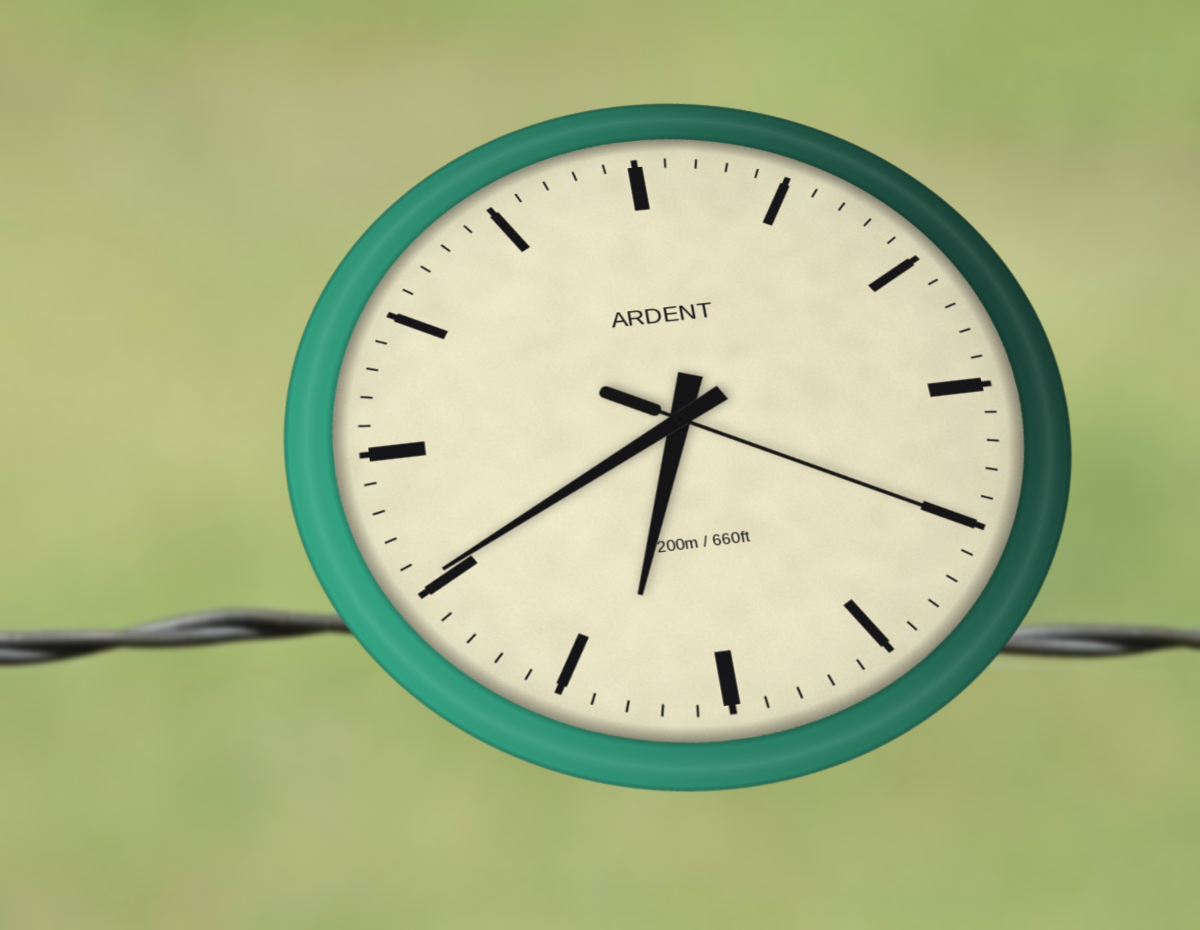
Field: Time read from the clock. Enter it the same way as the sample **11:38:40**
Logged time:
**6:40:20**
